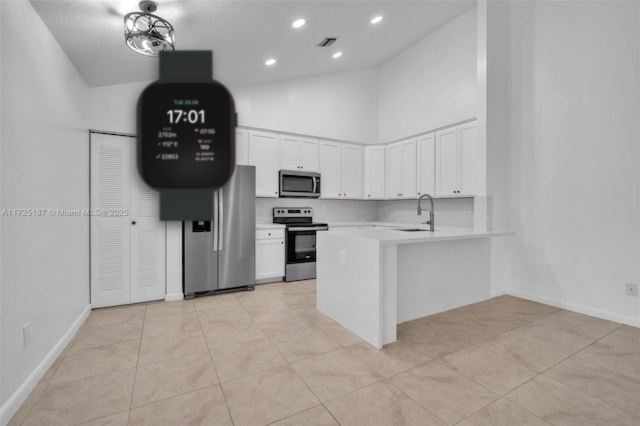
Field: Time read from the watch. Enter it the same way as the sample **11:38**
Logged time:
**17:01**
